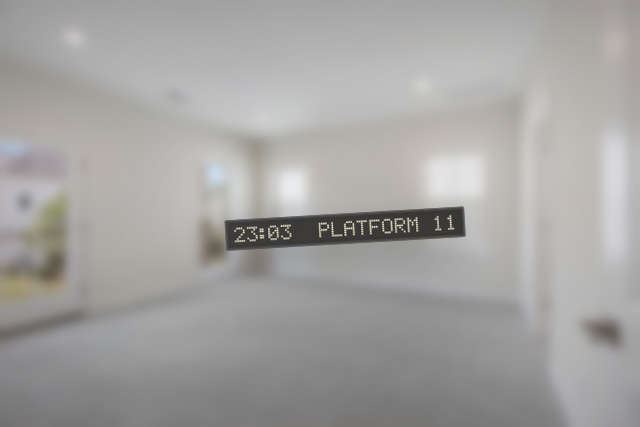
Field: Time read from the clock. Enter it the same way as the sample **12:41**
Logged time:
**23:03**
